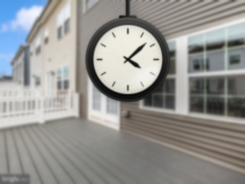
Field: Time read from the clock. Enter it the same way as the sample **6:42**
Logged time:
**4:08**
